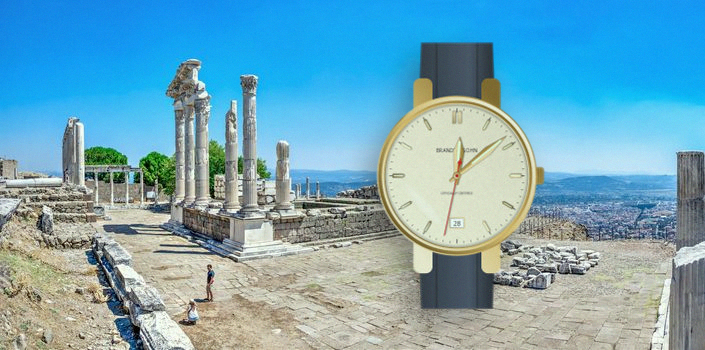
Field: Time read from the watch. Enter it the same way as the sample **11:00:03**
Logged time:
**12:08:32**
